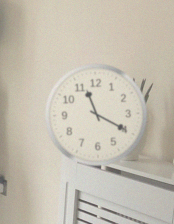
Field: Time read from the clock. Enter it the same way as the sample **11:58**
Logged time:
**11:20**
